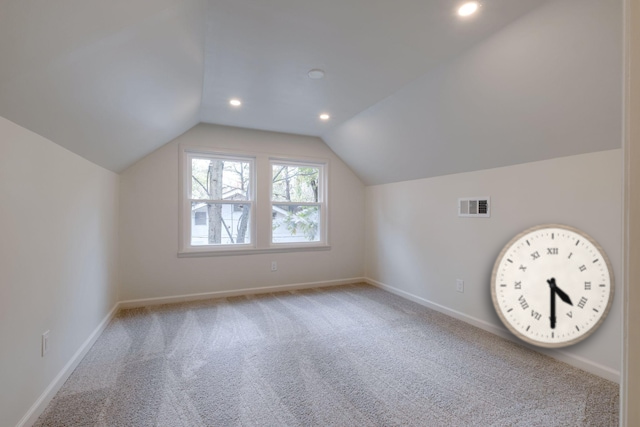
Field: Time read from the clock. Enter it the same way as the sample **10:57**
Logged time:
**4:30**
